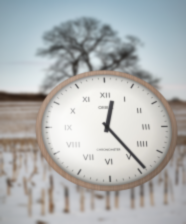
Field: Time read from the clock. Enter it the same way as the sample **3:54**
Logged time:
**12:24**
